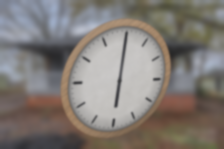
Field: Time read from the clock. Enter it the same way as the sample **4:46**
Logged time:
**6:00**
